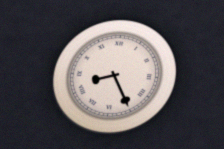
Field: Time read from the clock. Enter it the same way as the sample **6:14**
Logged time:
**8:25**
